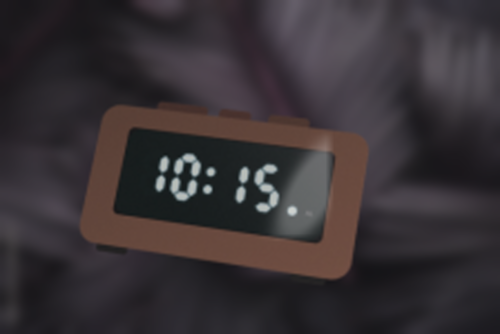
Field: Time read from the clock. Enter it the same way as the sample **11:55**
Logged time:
**10:15**
